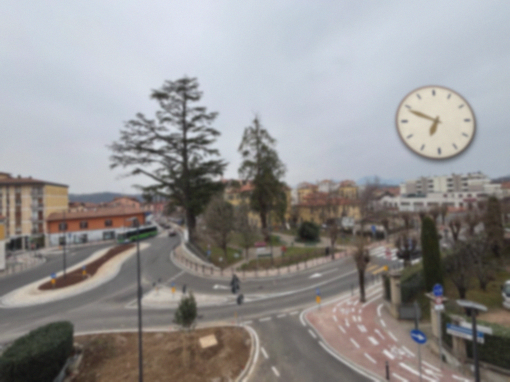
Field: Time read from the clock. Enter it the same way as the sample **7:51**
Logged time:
**6:49**
